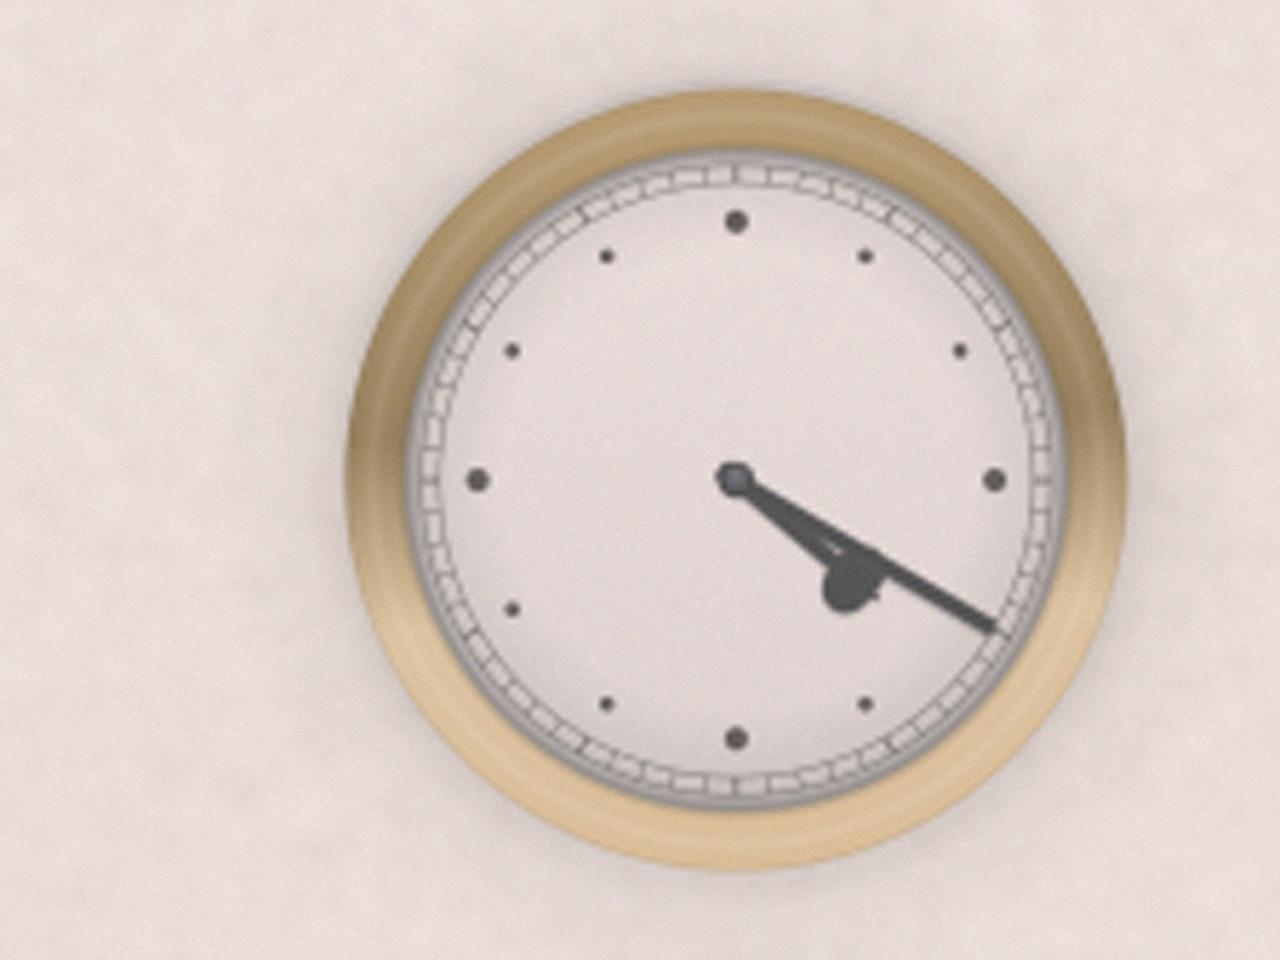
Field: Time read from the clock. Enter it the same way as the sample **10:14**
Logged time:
**4:20**
